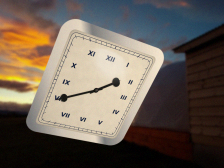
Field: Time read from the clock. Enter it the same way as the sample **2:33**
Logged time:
**1:40**
